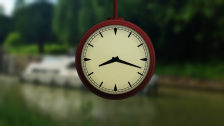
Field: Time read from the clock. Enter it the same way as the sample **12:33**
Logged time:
**8:18**
